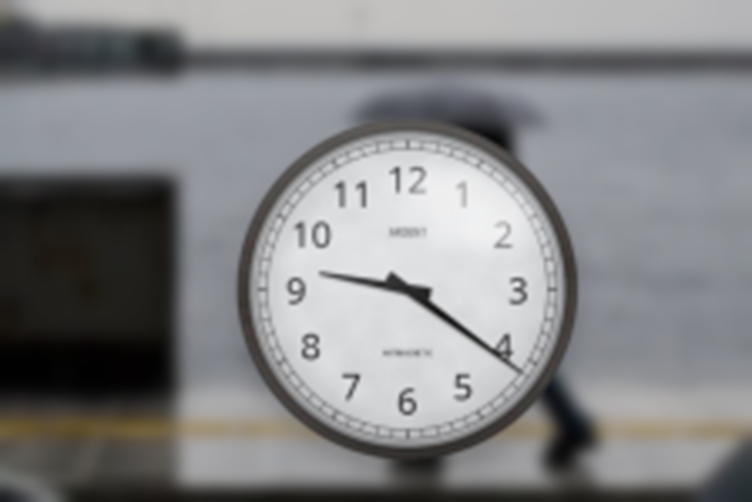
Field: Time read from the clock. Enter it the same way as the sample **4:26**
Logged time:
**9:21**
